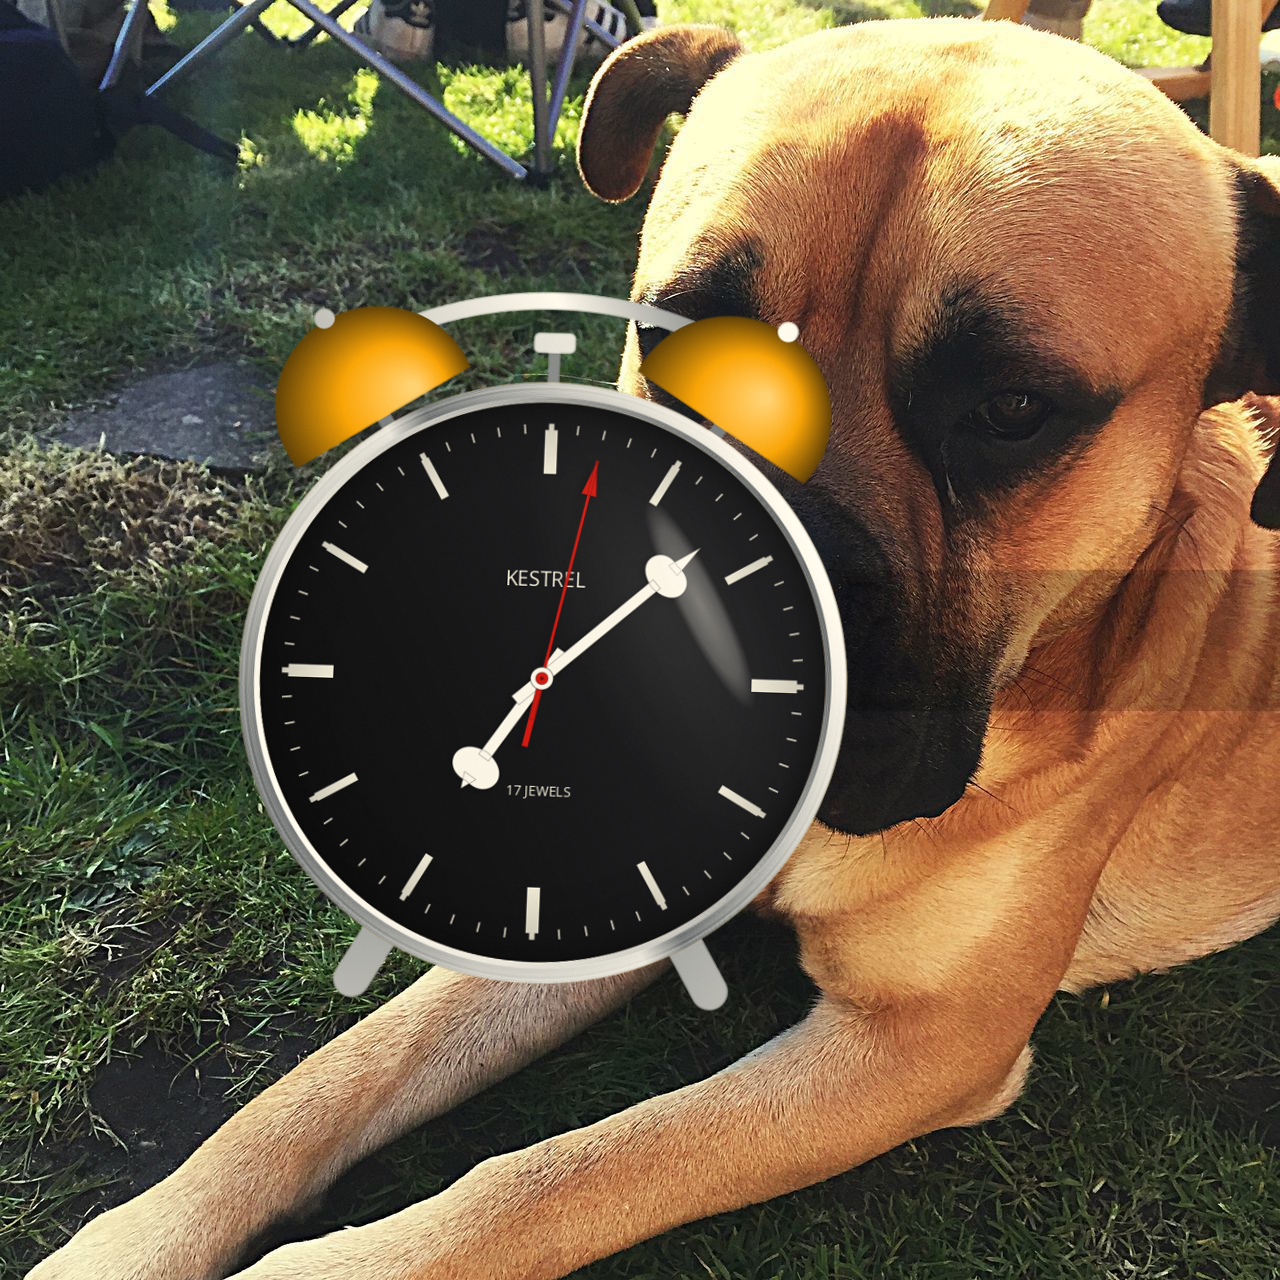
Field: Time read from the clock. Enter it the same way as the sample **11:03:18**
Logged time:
**7:08:02**
